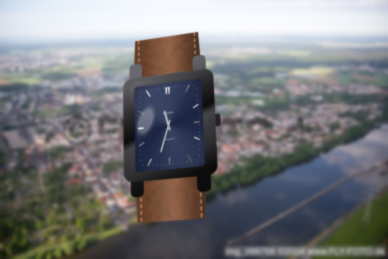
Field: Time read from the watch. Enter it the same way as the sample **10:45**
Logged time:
**11:33**
